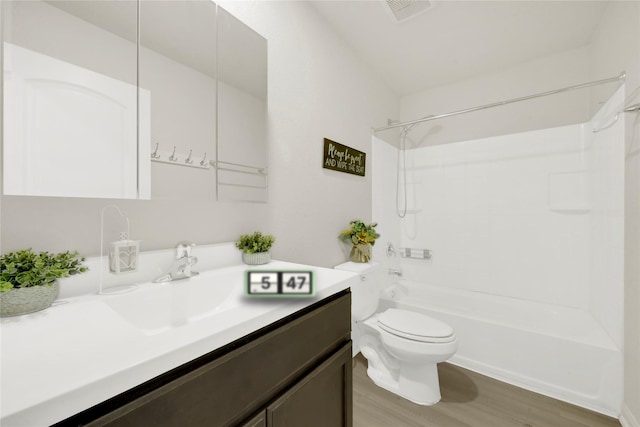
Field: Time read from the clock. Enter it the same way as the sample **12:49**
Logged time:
**5:47**
